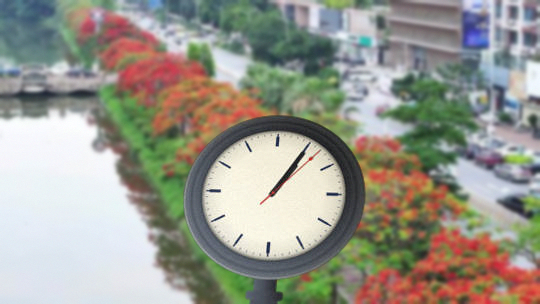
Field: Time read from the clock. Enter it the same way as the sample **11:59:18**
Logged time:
**1:05:07**
